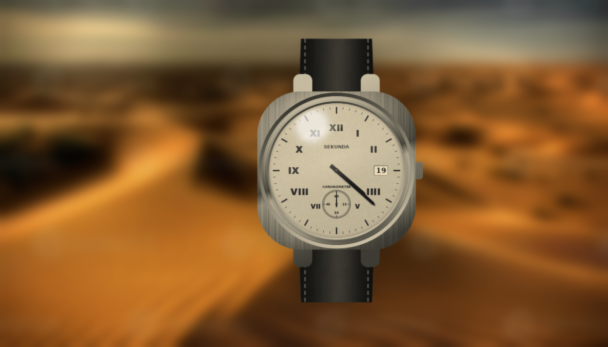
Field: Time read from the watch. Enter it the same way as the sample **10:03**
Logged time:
**4:22**
